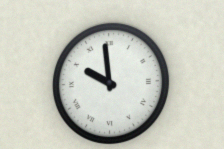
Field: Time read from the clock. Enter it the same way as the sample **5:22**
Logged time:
**9:59**
